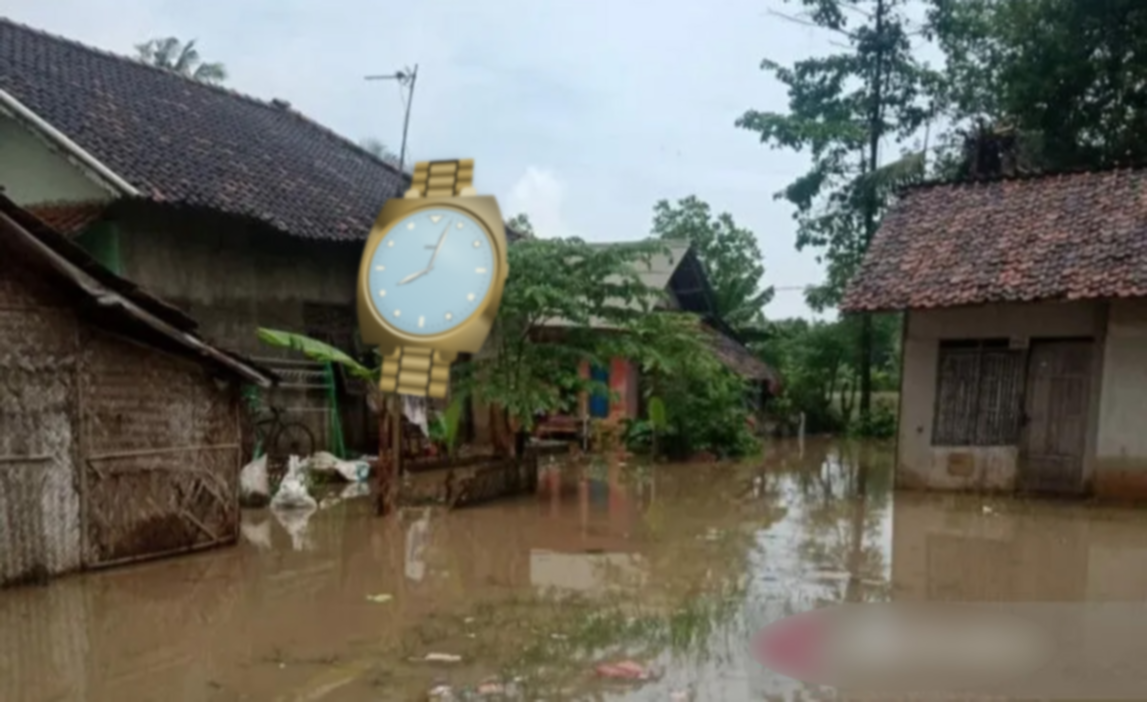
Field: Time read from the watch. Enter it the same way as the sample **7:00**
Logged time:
**8:03**
